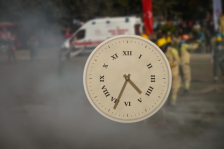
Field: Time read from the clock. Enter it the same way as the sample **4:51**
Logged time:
**4:34**
